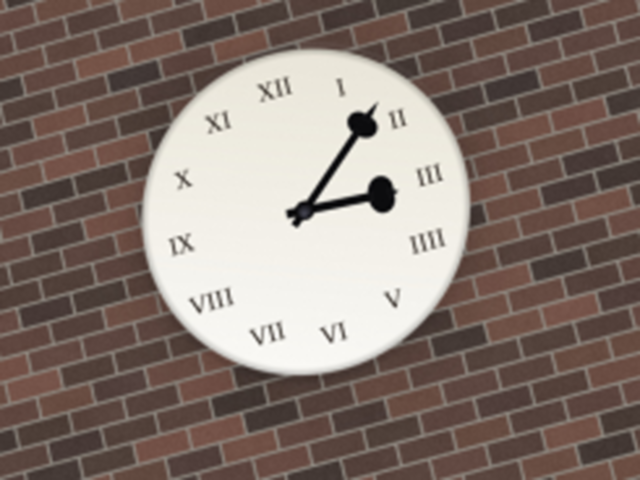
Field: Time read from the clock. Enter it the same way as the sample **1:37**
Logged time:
**3:08**
